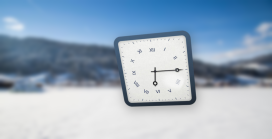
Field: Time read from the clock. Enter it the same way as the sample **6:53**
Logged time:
**6:15**
